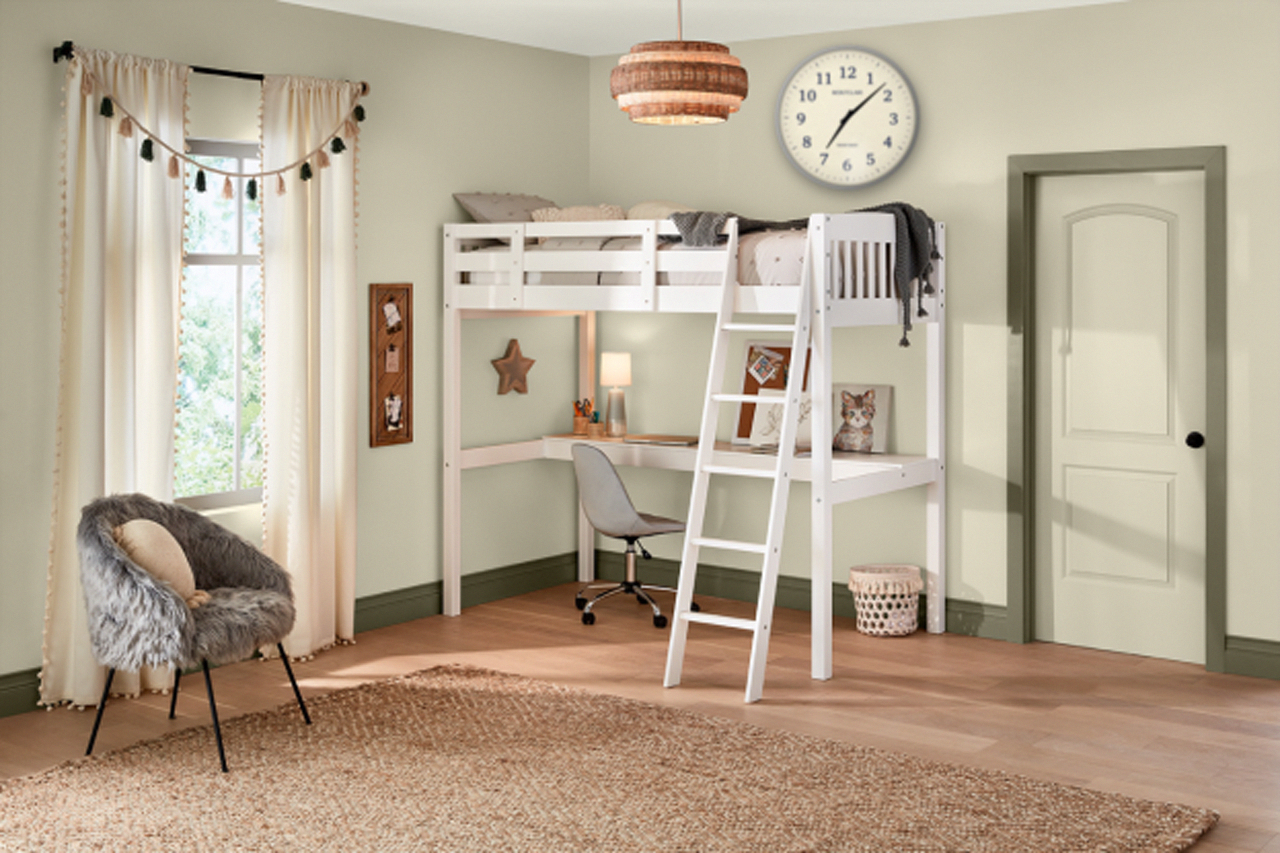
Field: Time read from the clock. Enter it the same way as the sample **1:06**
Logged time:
**7:08**
